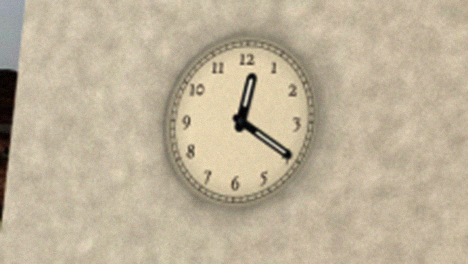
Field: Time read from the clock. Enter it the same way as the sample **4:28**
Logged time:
**12:20**
